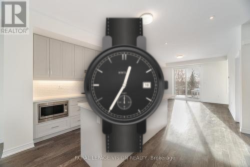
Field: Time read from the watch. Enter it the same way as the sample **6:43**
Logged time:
**12:35**
